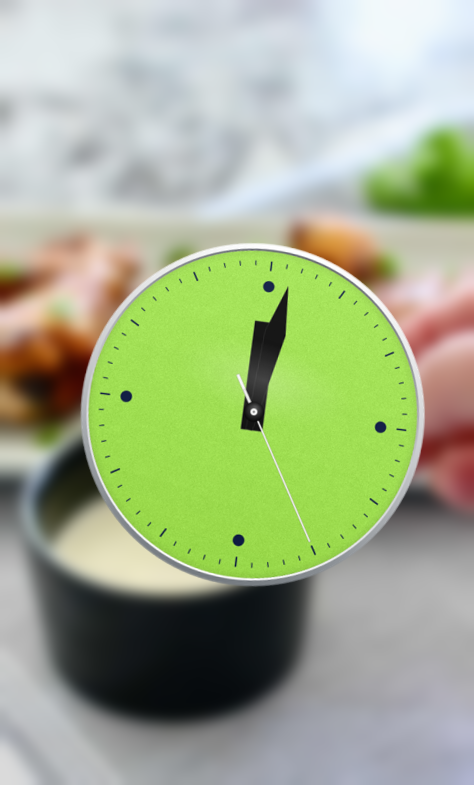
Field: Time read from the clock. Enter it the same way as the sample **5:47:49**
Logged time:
**12:01:25**
